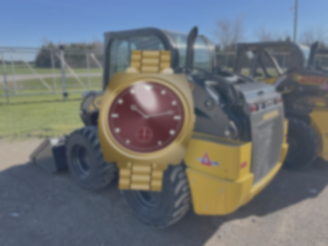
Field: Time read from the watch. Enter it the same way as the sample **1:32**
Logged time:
**10:13**
